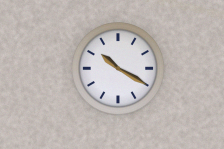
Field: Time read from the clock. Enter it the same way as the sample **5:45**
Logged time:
**10:20**
